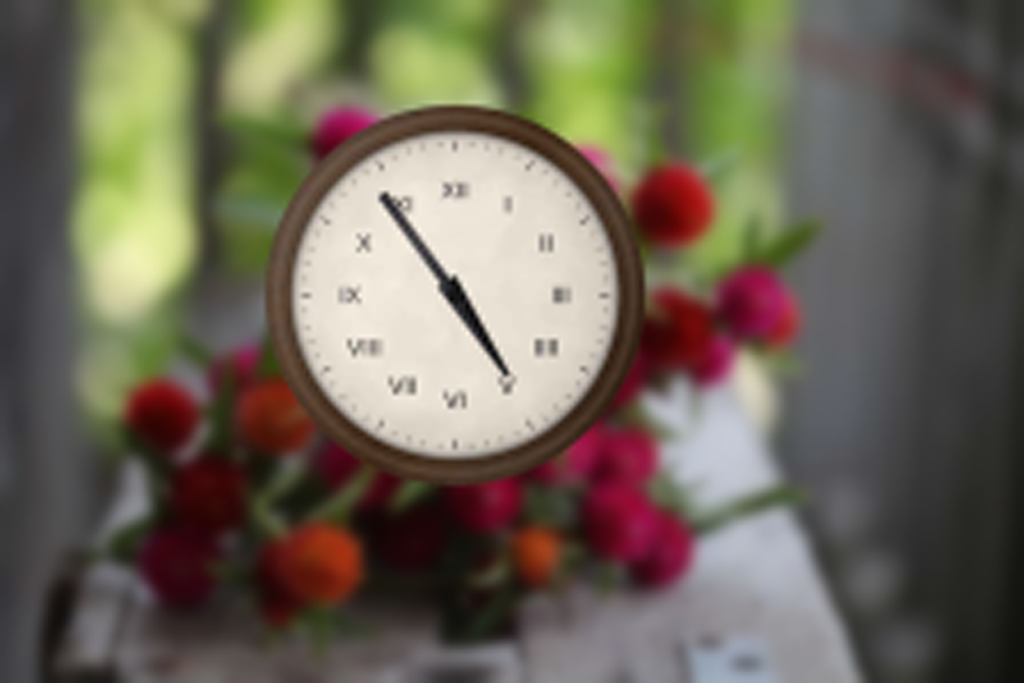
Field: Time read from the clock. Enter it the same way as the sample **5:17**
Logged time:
**4:54**
